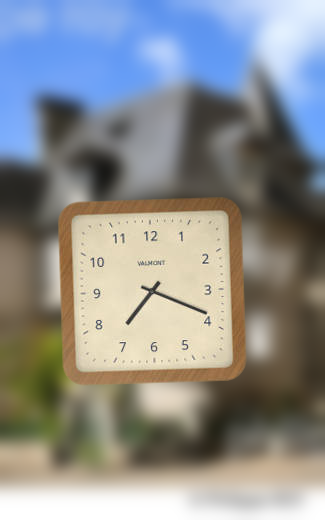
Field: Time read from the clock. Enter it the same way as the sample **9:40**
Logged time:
**7:19**
